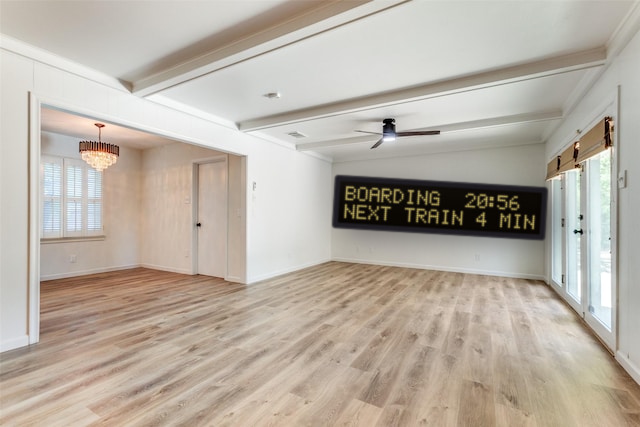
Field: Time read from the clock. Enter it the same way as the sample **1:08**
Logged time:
**20:56**
